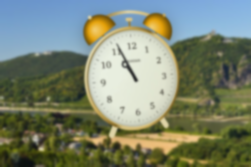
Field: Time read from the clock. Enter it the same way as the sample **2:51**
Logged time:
**10:56**
